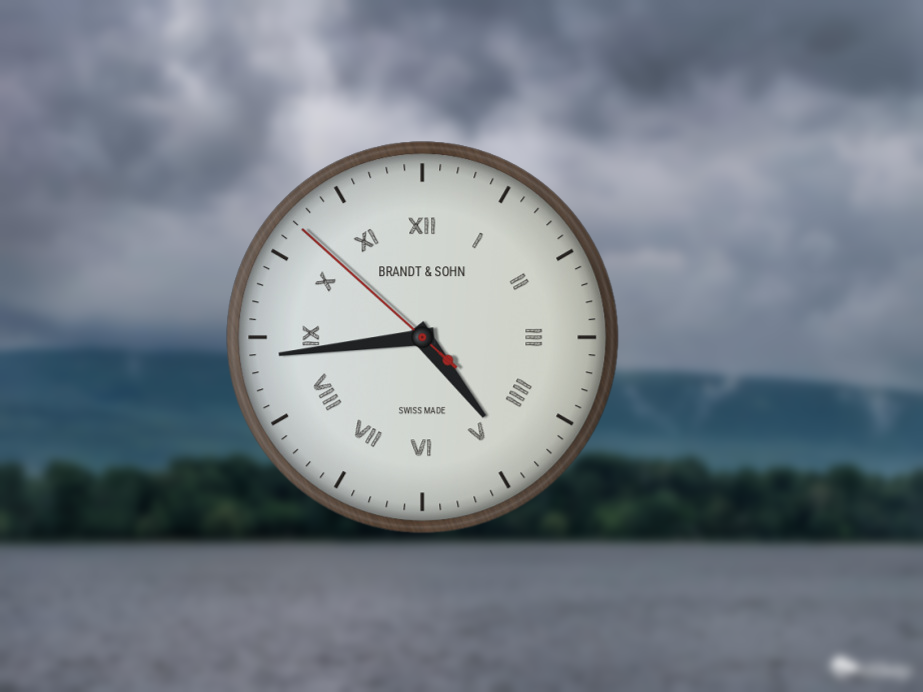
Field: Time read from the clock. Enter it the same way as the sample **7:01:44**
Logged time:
**4:43:52**
